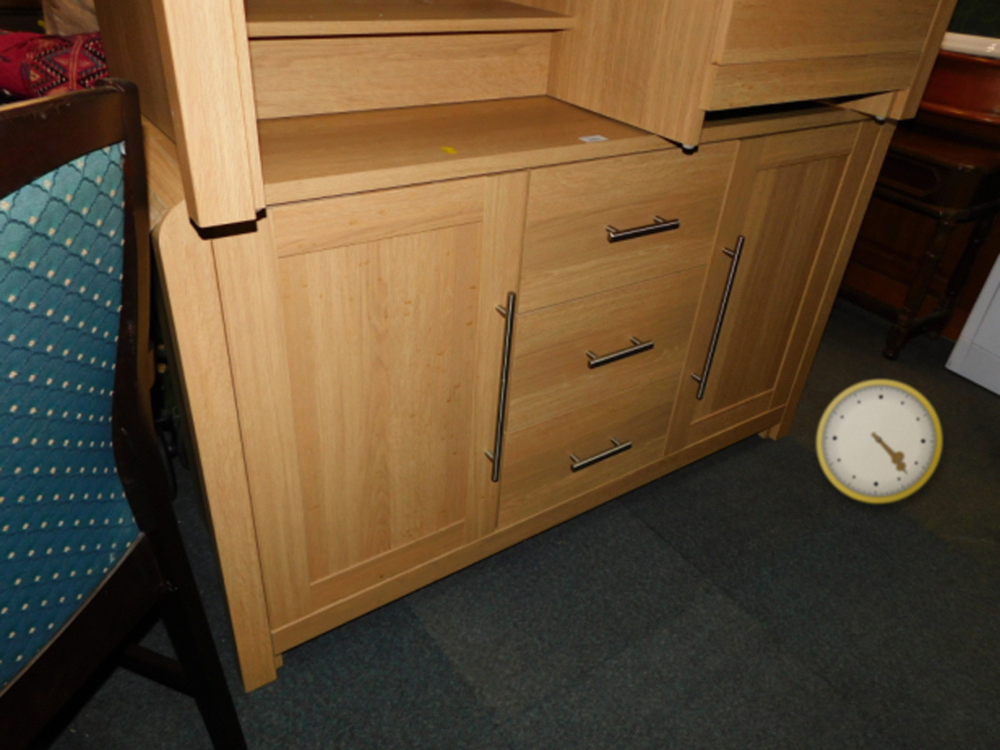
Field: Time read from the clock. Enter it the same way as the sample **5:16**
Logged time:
**4:23**
